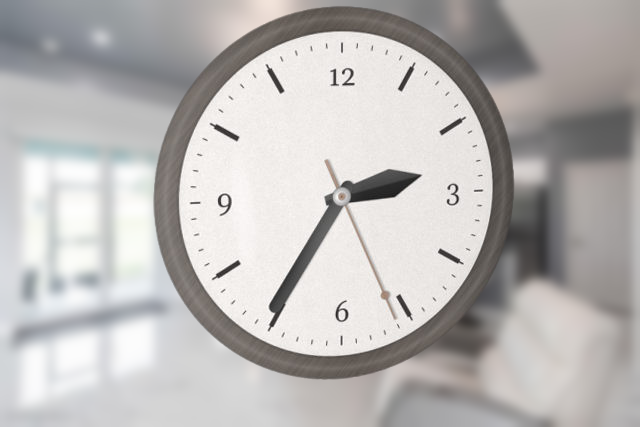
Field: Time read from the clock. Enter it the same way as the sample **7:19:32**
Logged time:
**2:35:26**
